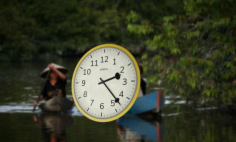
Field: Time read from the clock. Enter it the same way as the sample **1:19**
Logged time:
**2:23**
